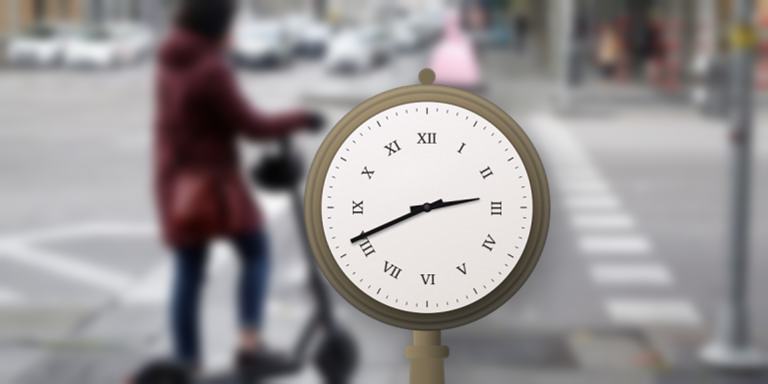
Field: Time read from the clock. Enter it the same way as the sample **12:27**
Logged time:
**2:41**
